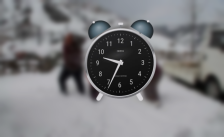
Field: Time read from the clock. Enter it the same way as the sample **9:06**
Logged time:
**9:34**
